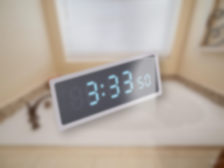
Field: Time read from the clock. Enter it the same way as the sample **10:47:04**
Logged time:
**3:33:50**
